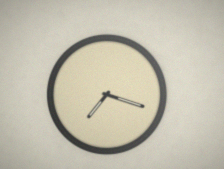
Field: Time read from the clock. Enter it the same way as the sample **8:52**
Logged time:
**7:18**
